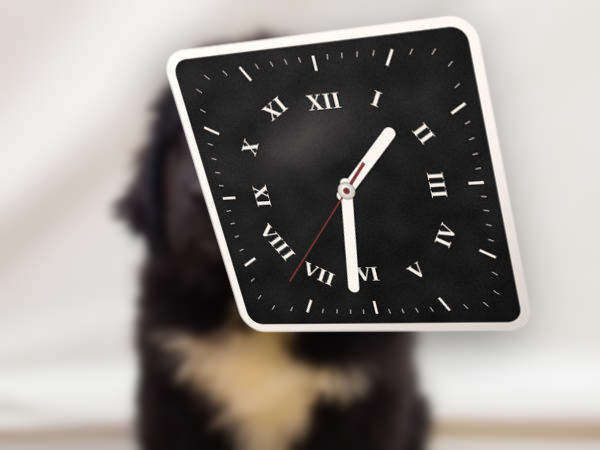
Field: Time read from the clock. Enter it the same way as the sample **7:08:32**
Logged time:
**1:31:37**
